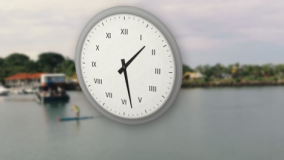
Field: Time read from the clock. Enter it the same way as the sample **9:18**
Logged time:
**1:28**
